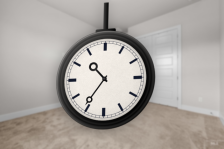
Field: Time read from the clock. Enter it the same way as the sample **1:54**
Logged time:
**10:36**
